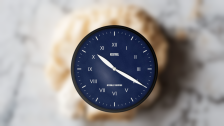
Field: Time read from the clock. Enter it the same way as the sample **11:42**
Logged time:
**10:20**
